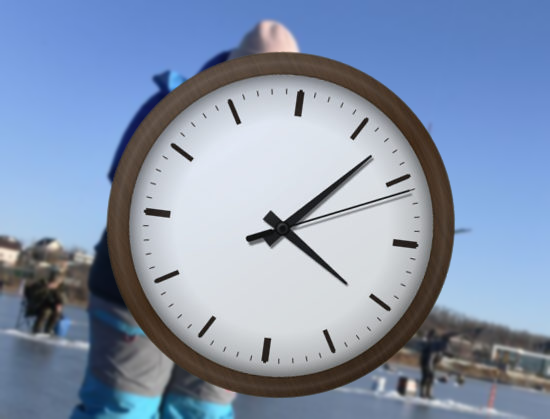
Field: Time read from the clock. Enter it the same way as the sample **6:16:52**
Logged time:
**4:07:11**
